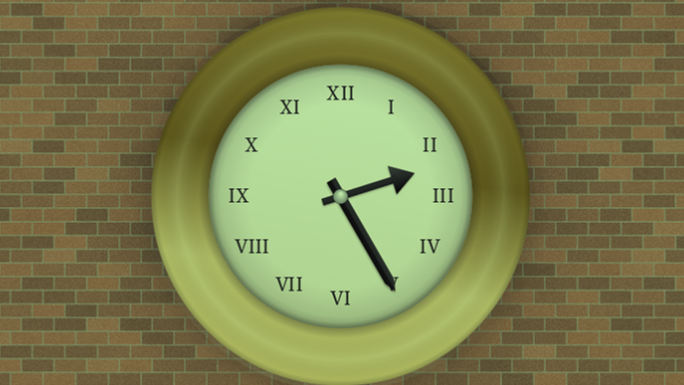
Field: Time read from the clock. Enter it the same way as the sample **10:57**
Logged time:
**2:25**
